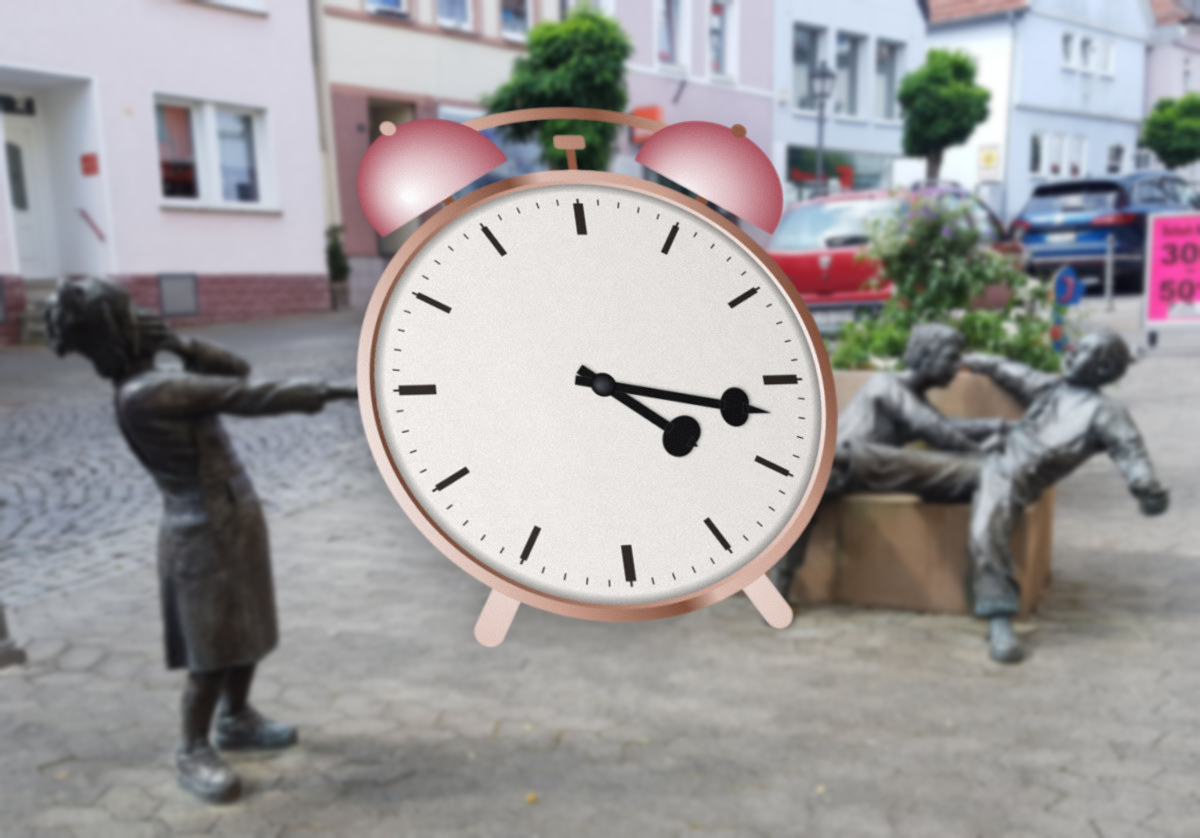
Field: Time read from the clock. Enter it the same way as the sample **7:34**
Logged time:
**4:17**
